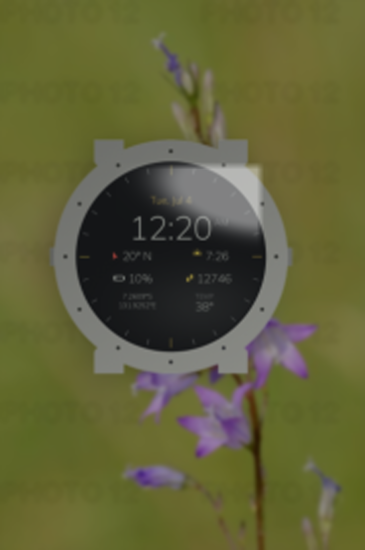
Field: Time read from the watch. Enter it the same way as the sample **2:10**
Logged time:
**12:20**
